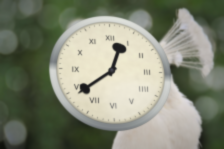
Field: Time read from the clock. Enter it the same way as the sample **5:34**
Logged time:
**12:39**
